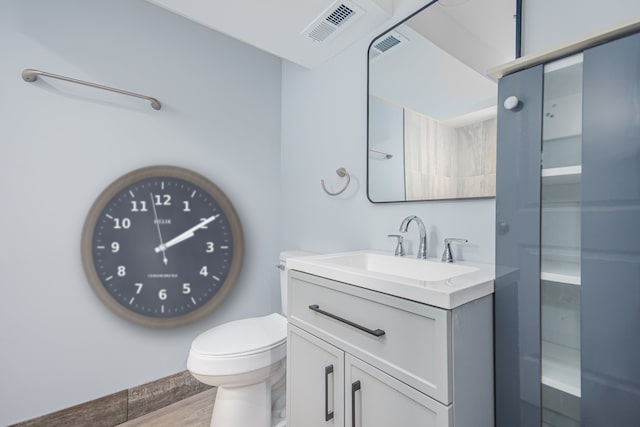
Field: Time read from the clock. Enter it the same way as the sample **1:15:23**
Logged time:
**2:09:58**
